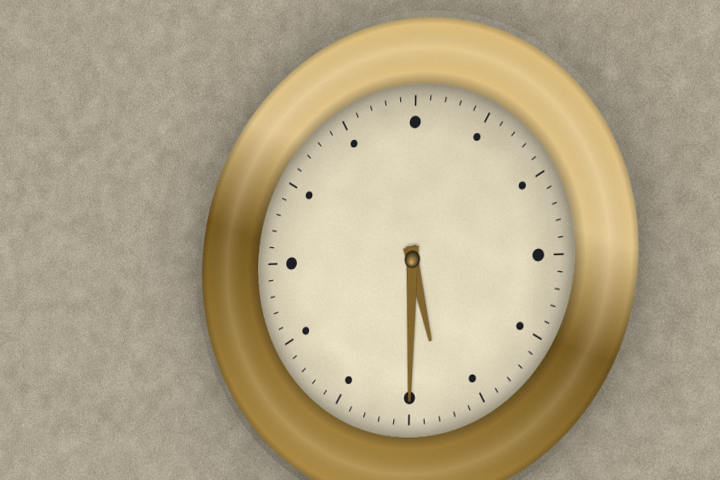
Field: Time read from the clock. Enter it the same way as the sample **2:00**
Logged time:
**5:30**
